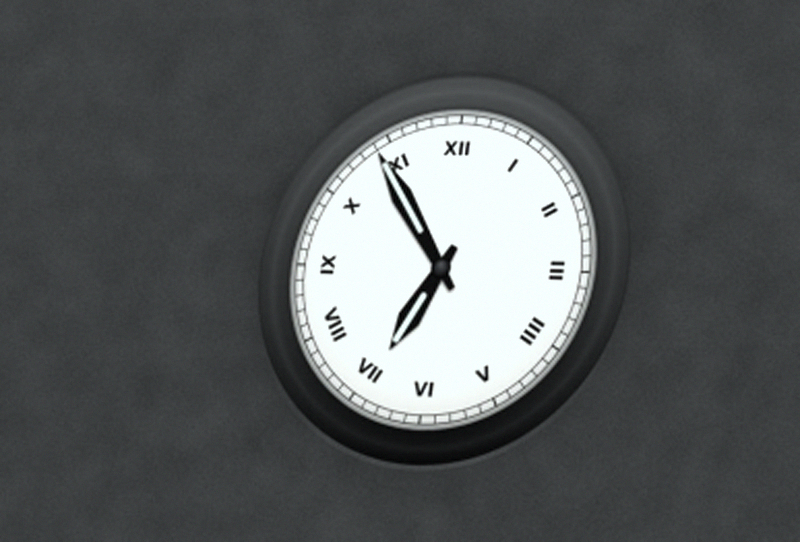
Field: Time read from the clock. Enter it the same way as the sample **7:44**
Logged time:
**6:54**
